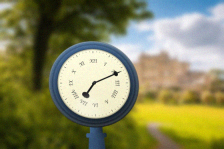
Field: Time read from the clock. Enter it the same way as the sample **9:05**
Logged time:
**7:11**
